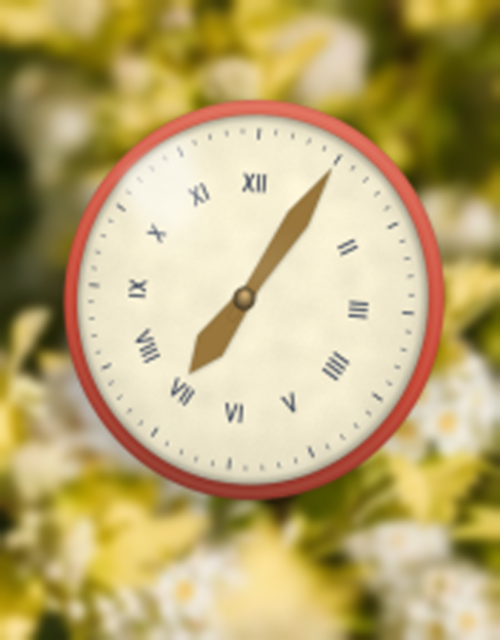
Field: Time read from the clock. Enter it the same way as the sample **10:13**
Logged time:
**7:05**
